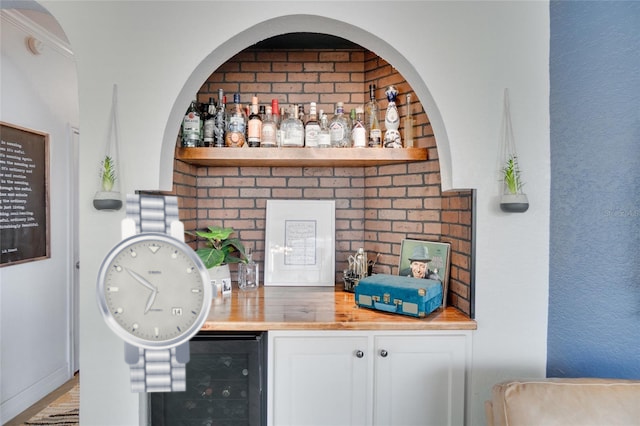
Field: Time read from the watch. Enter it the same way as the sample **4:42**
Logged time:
**6:51**
